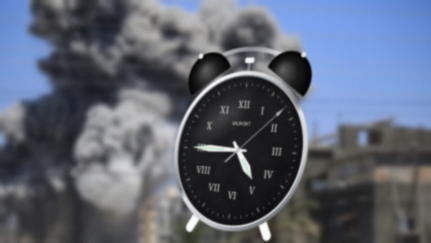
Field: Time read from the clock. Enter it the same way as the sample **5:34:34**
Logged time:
**4:45:08**
